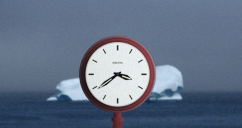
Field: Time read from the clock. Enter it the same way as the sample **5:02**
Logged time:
**3:39**
